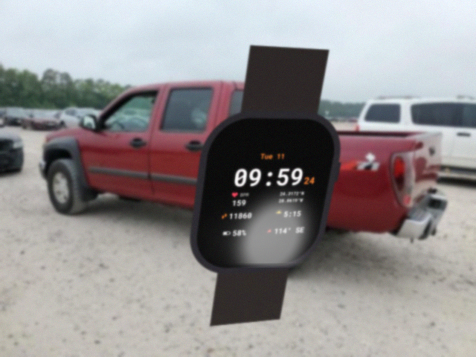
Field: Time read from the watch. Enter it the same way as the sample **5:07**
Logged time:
**9:59**
